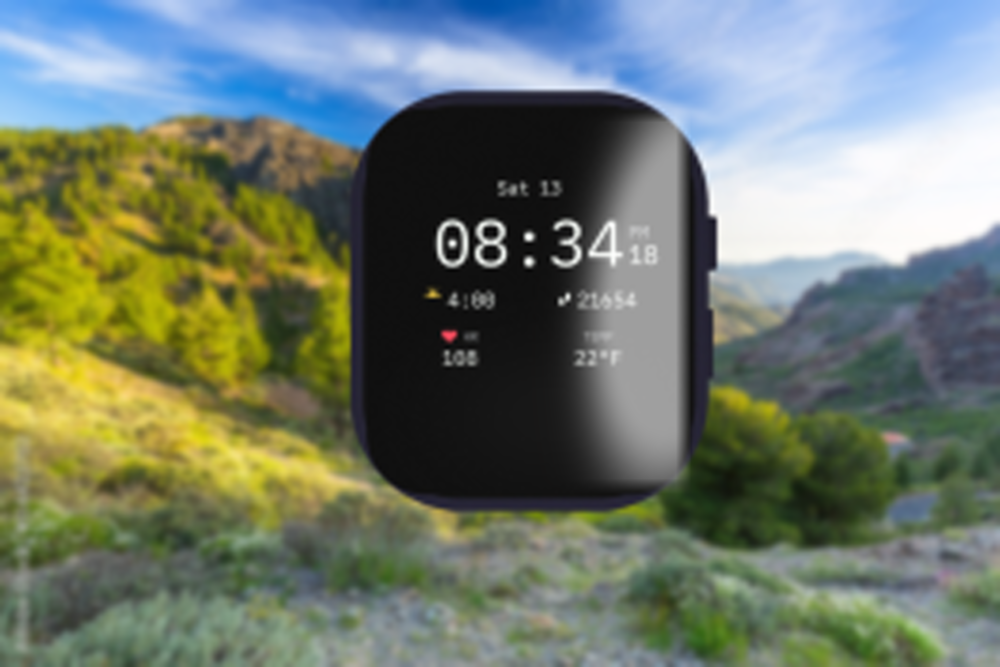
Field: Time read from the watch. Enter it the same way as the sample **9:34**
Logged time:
**8:34**
